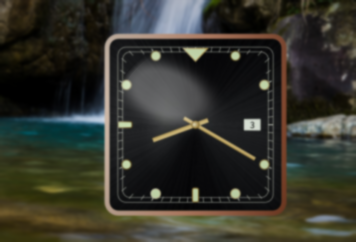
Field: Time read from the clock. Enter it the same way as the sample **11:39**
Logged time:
**8:20**
